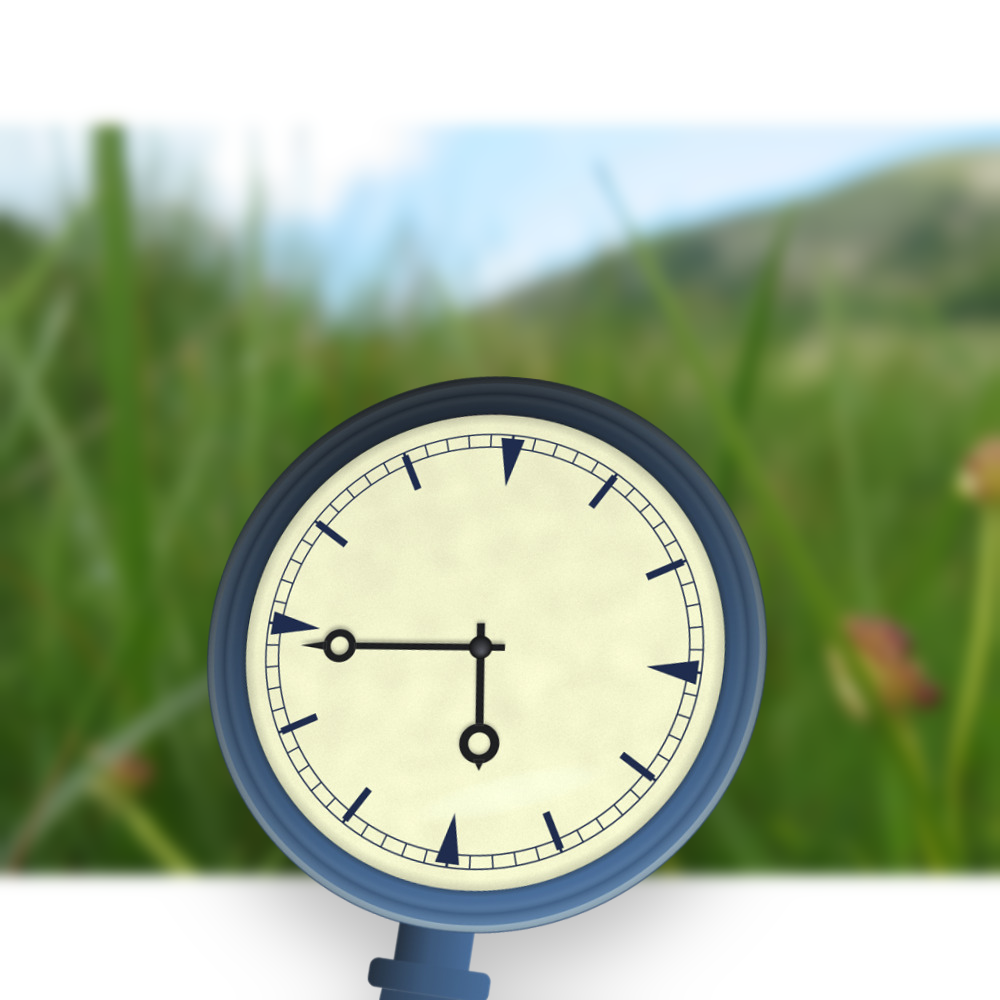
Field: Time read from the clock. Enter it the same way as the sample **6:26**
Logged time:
**5:44**
